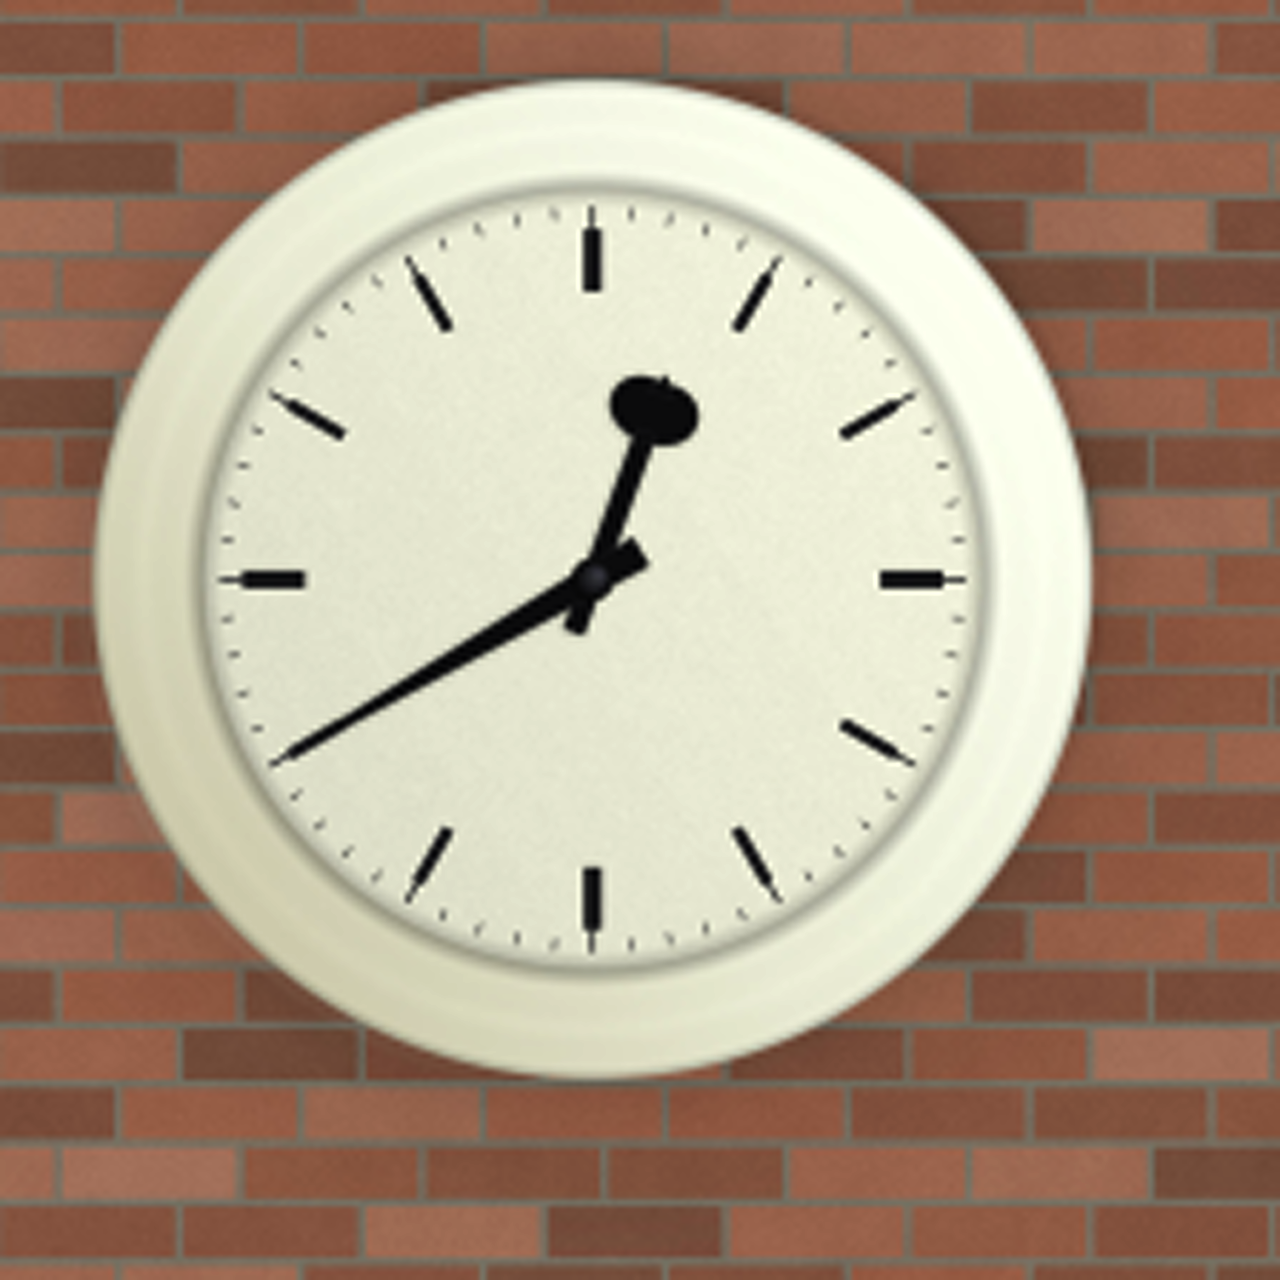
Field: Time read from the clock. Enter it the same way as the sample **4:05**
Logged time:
**12:40**
